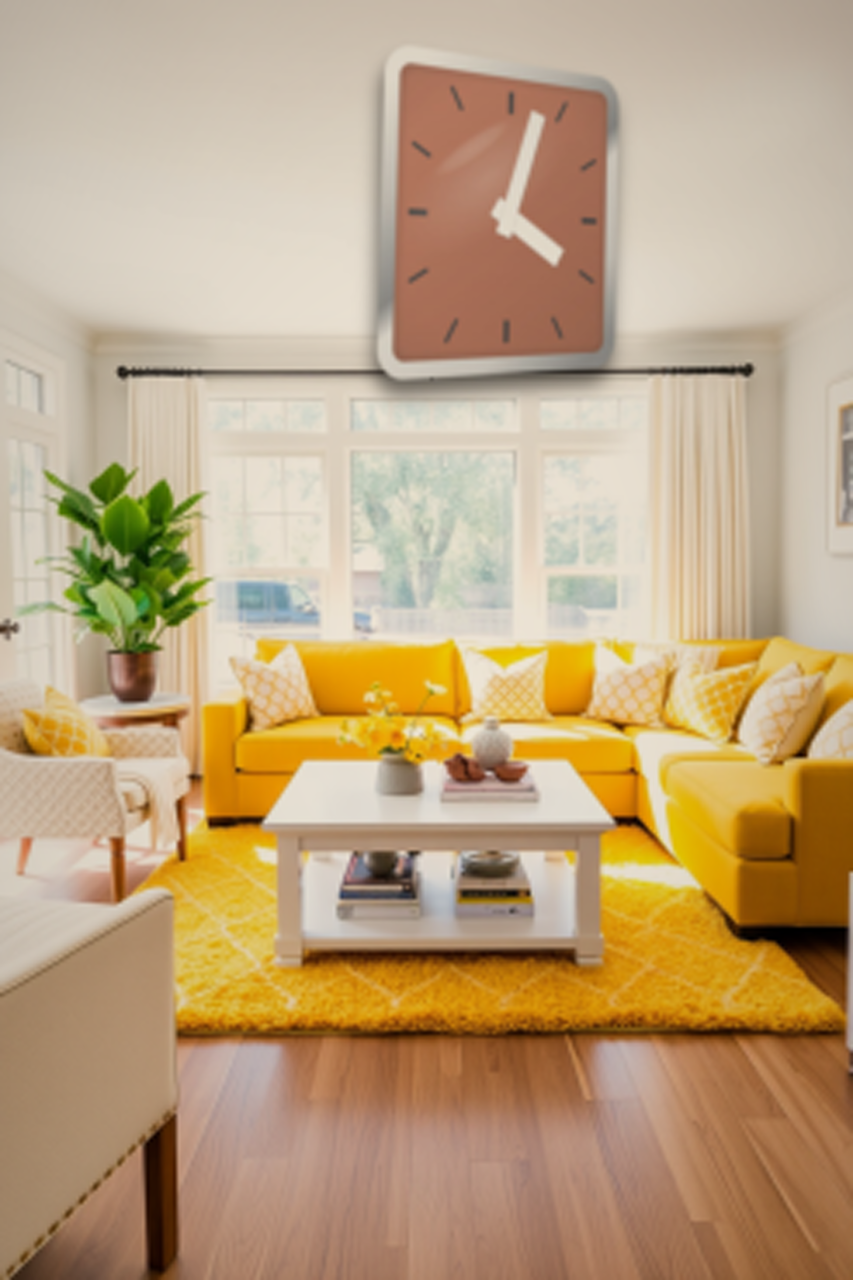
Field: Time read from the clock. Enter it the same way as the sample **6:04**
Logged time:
**4:03**
